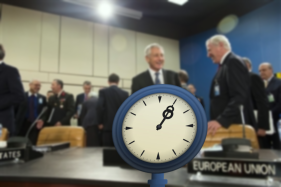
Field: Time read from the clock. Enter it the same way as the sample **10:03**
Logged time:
**1:05**
